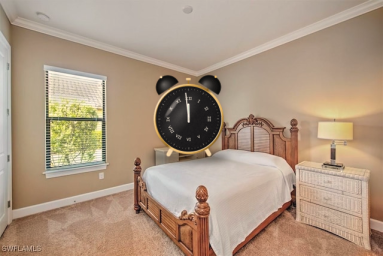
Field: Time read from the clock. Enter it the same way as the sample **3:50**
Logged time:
**11:59**
